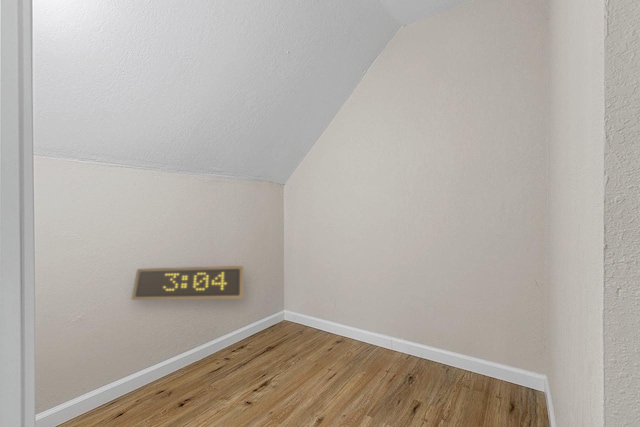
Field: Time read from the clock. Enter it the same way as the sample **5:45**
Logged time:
**3:04**
